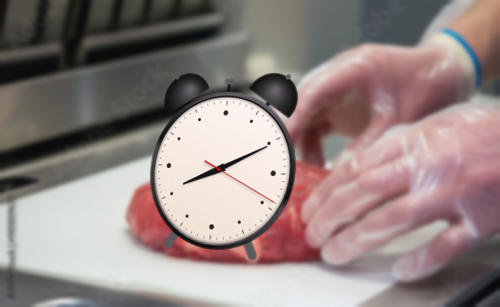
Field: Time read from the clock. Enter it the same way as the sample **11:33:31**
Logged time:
**8:10:19**
